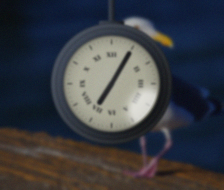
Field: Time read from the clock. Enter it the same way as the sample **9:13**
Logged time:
**7:05**
